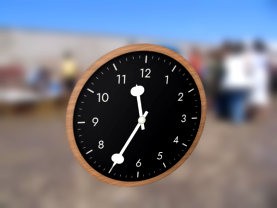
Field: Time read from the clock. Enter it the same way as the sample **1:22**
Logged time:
**11:35**
